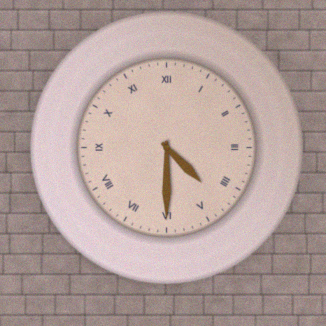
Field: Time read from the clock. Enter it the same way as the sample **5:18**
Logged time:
**4:30**
